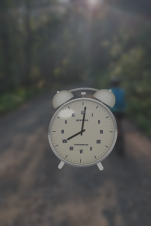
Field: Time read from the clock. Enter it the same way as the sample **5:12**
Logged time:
**8:01**
